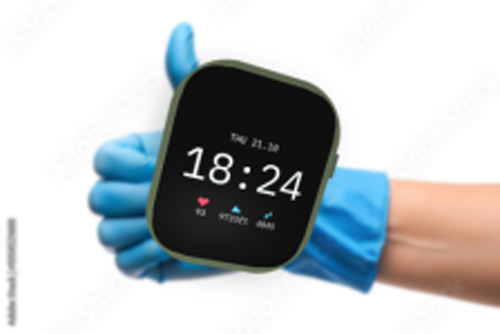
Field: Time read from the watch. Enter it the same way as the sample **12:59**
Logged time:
**18:24**
